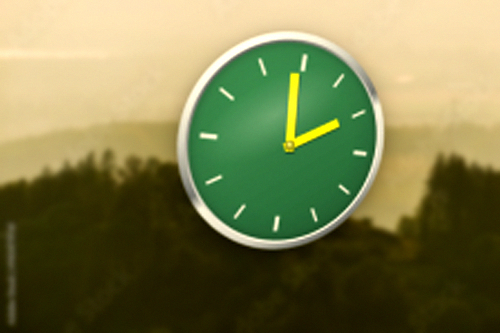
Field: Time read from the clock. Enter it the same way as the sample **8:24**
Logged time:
**1:59**
